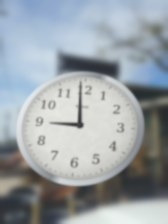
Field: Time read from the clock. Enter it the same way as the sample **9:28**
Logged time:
**8:59**
